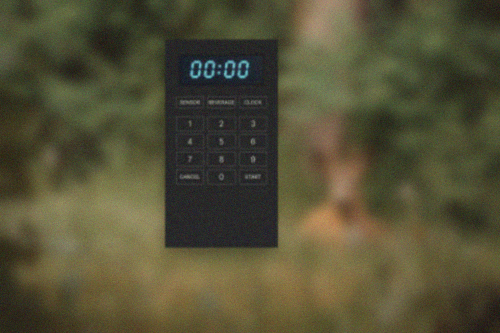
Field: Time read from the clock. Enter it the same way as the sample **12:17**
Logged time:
**0:00**
